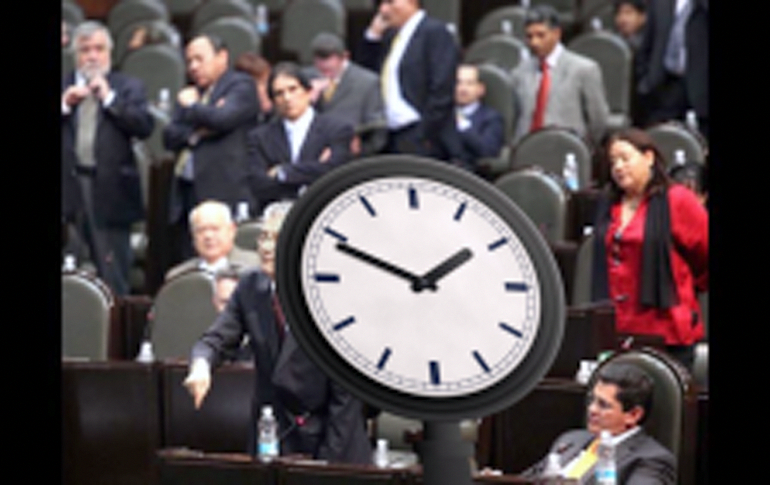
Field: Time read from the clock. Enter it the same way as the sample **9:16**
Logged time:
**1:49**
